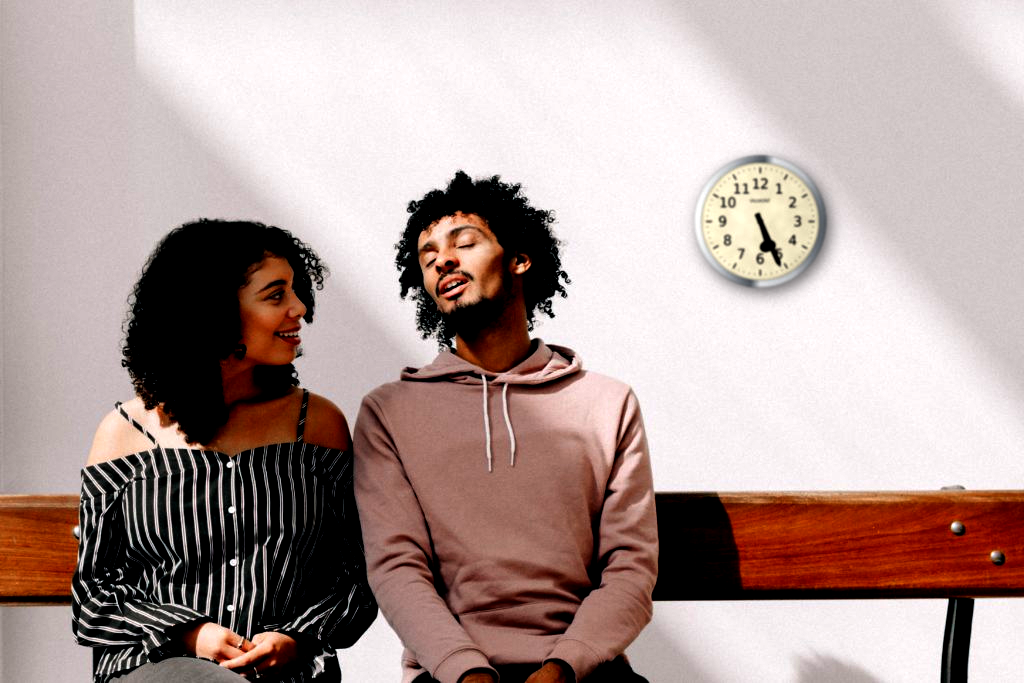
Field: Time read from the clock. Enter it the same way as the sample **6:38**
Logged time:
**5:26**
